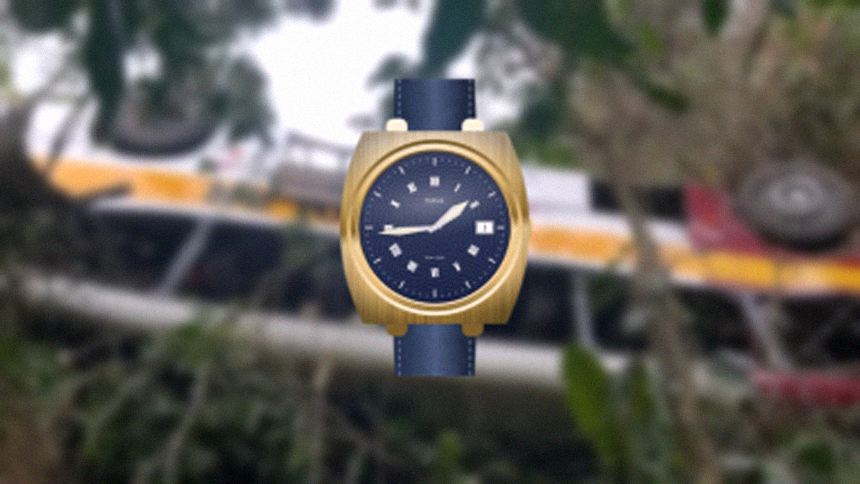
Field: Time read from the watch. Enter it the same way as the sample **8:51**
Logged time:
**1:44**
